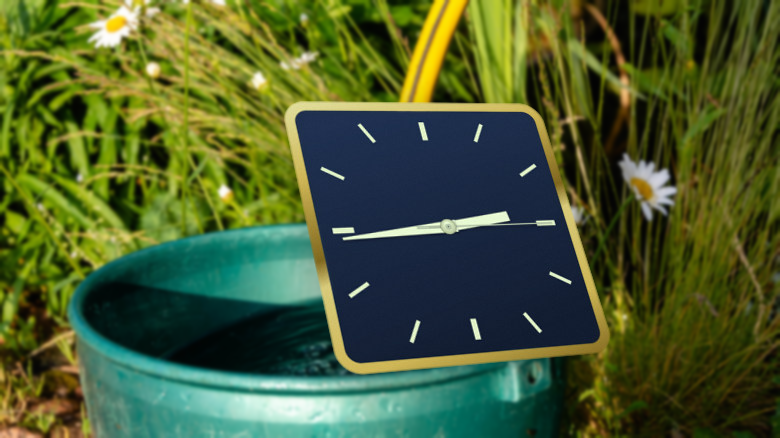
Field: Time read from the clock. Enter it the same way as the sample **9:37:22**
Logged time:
**2:44:15**
